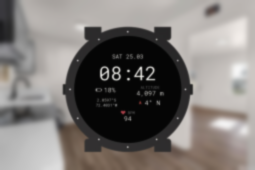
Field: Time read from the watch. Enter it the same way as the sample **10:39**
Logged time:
**8:42**
